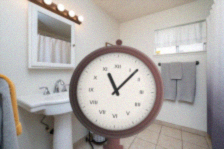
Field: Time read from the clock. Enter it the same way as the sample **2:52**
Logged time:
**11:07**
